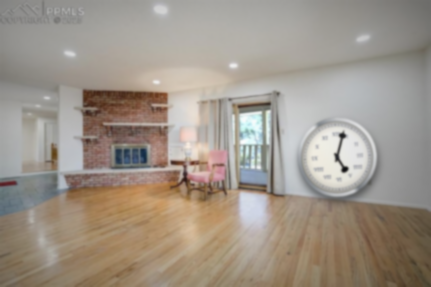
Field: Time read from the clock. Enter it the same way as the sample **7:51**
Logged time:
**5:03**
